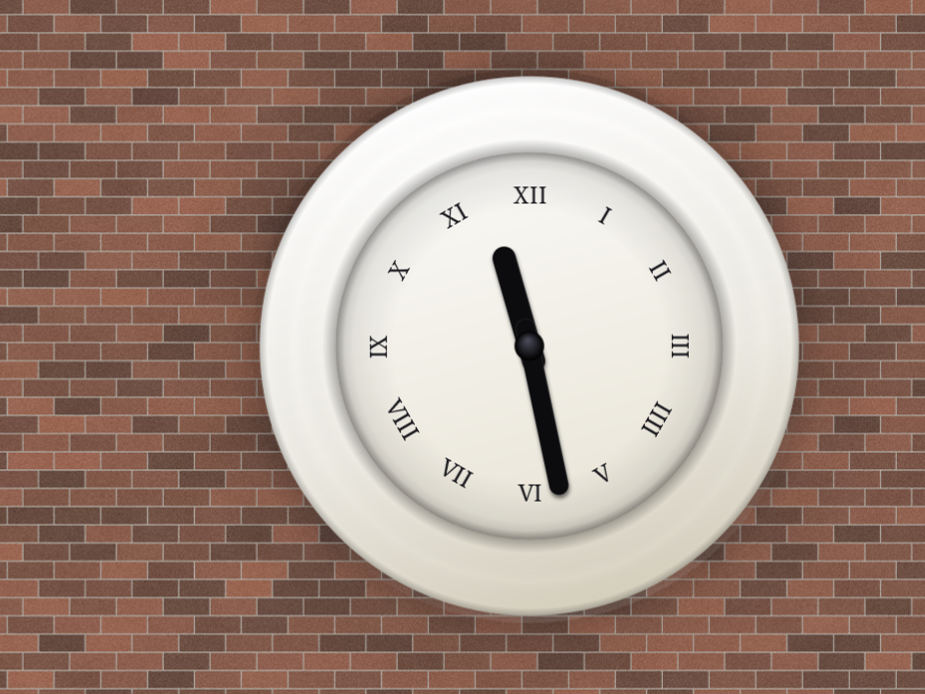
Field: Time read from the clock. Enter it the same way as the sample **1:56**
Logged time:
**11:28**
